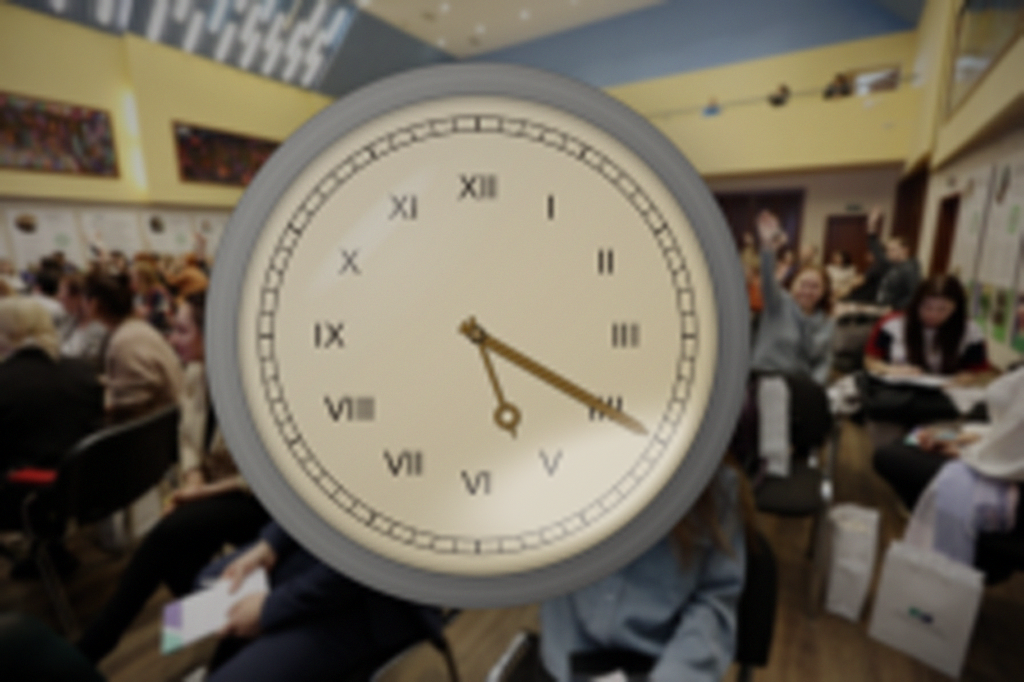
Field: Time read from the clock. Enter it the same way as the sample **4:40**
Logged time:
**5:20**
